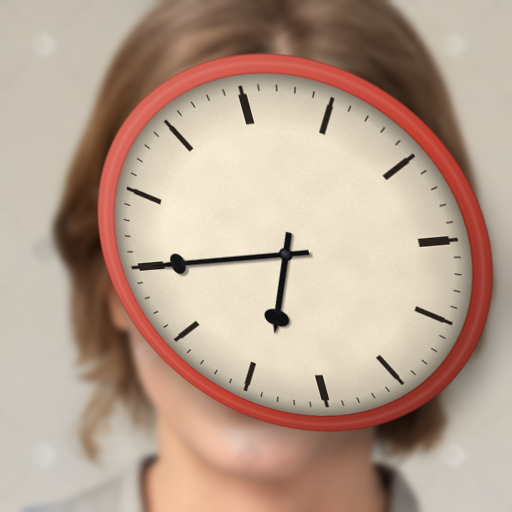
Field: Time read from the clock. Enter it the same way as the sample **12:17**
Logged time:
**6:45**
